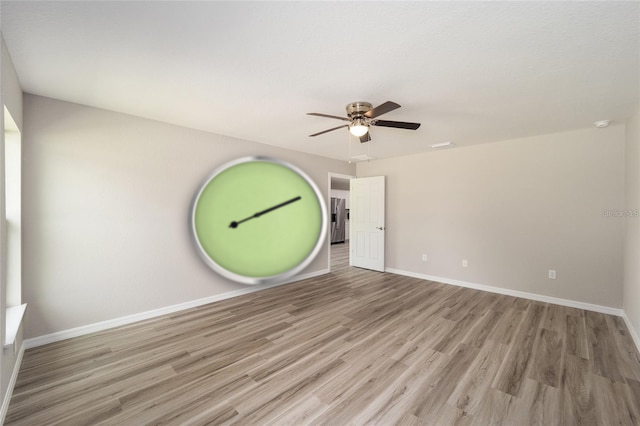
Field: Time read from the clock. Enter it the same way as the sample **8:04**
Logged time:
**8:11**
